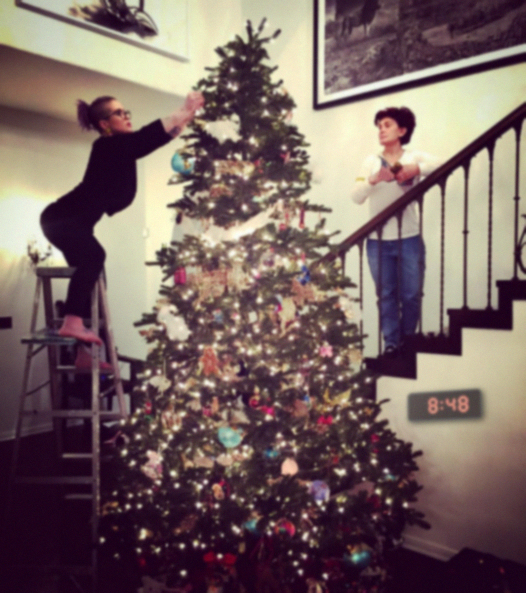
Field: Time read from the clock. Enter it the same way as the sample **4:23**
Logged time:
**8:48**
